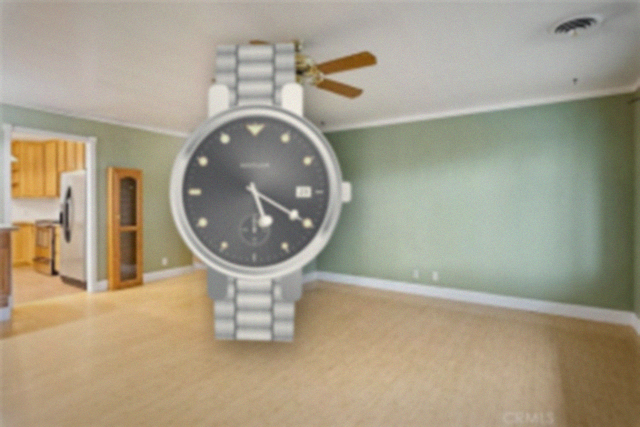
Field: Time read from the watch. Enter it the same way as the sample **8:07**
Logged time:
**5:20**
